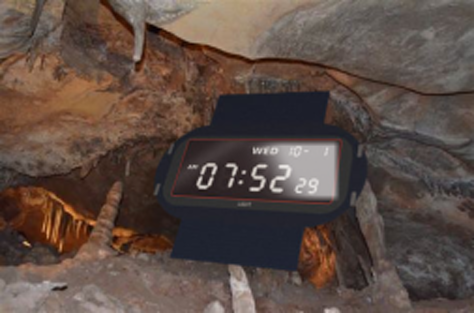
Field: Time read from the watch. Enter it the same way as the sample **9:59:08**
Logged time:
**7:52:29**
